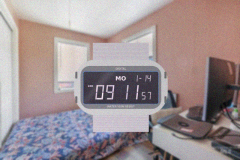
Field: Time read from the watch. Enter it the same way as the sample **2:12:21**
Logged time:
**9:11:57**
